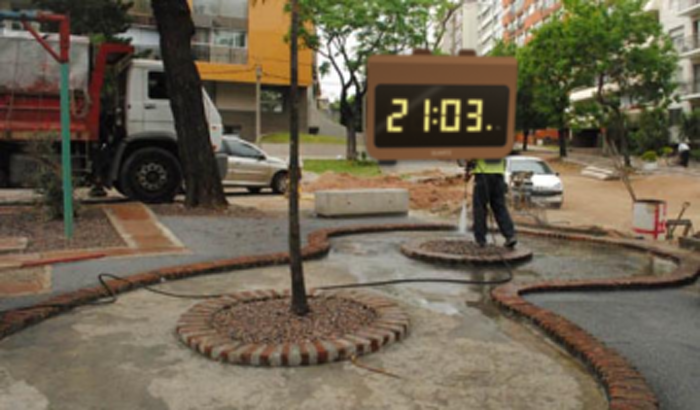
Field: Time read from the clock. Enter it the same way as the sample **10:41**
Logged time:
**21:03**
